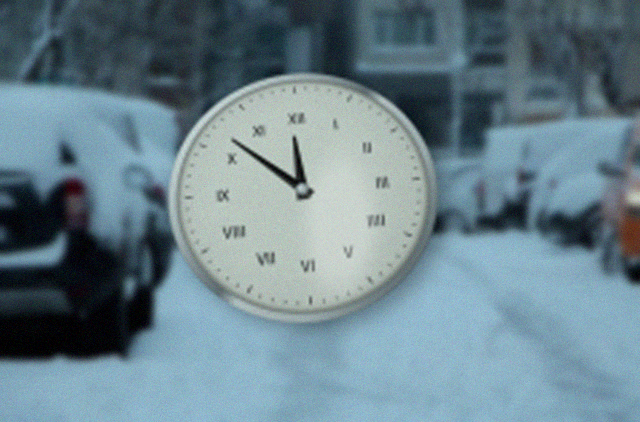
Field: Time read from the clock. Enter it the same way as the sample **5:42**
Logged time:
**11:52**
